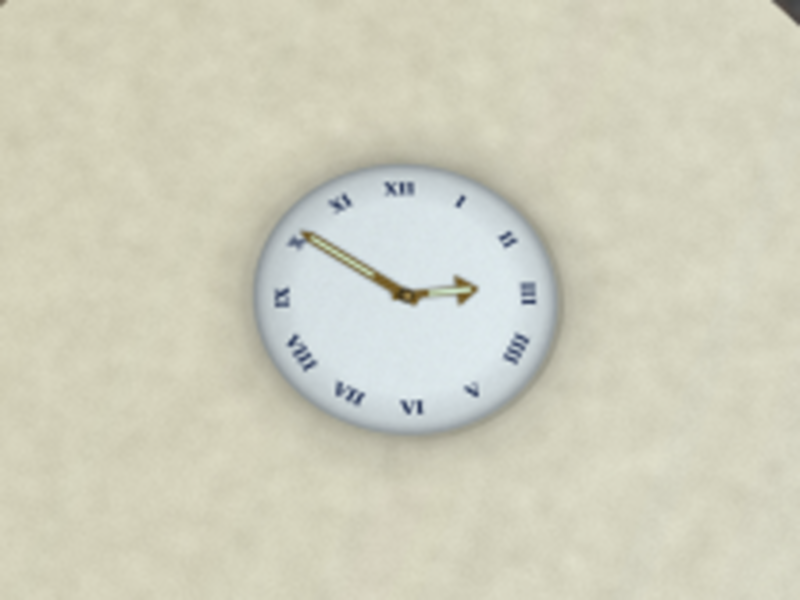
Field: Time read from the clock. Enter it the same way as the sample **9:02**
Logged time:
**2:51**
